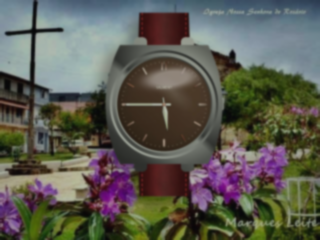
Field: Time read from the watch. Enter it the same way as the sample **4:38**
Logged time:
**5:45**
